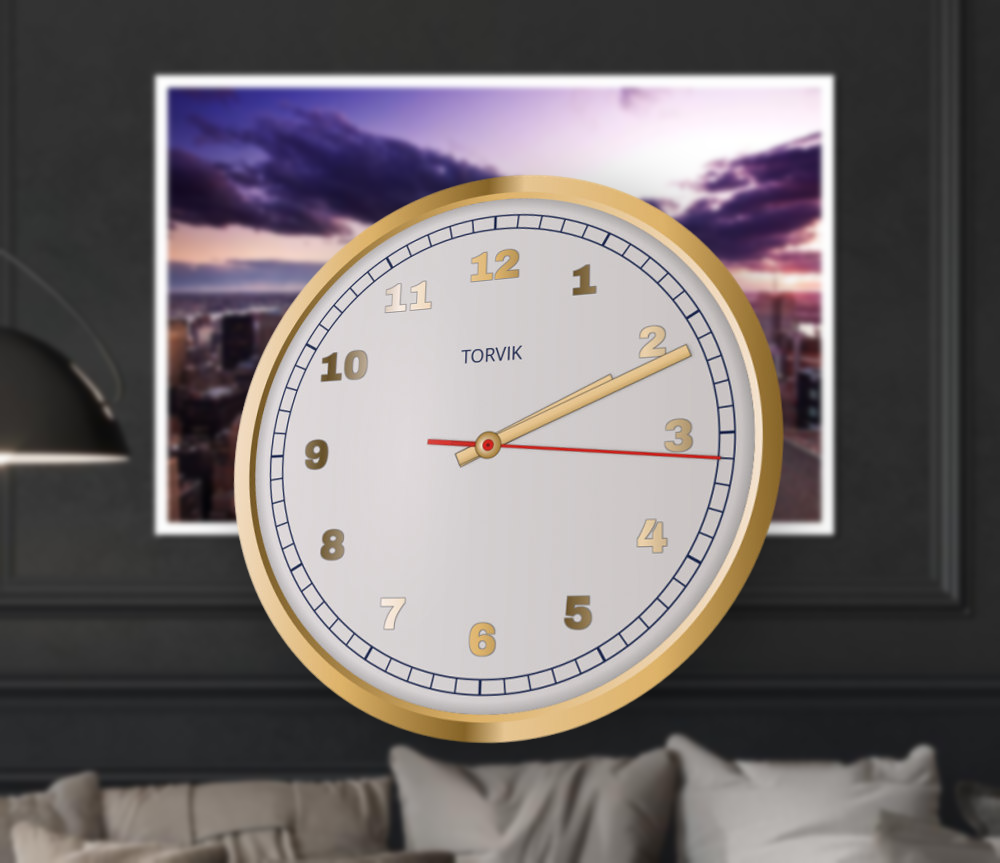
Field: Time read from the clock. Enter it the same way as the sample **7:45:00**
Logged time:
**2:11:16**
